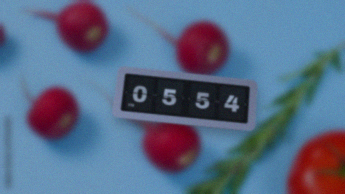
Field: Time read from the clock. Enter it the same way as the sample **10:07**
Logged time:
**5:54**
